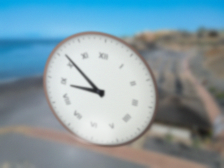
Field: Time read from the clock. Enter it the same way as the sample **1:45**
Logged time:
**8:51**
